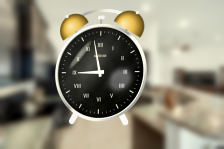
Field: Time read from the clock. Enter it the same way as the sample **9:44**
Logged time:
**8:58**
